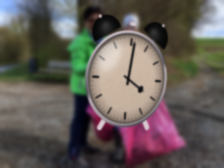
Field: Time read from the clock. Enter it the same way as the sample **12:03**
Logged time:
**4:01**
